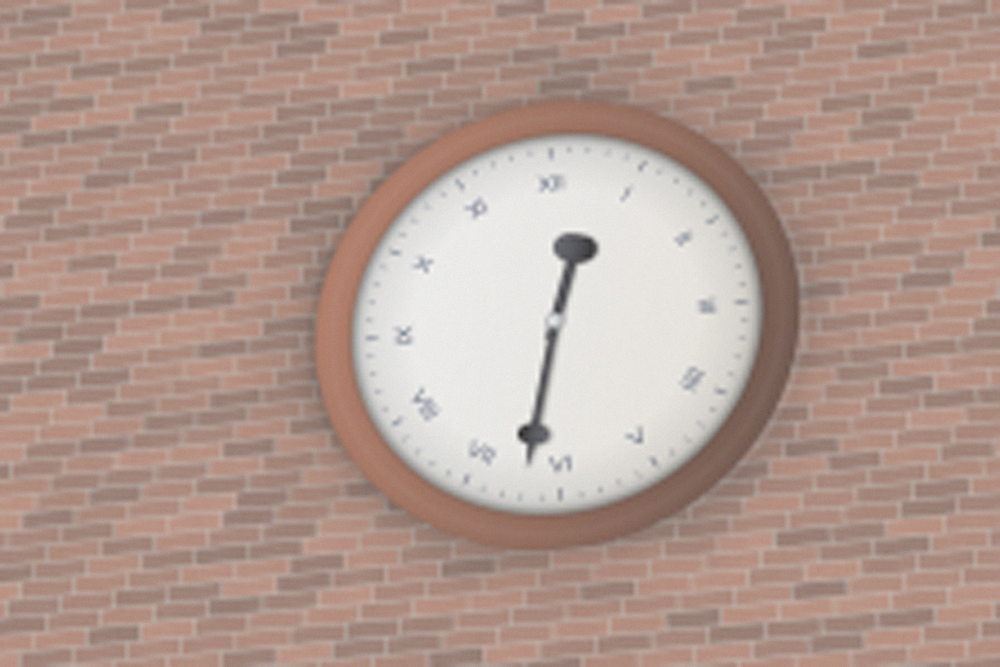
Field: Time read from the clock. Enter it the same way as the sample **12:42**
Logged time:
**12:32**
